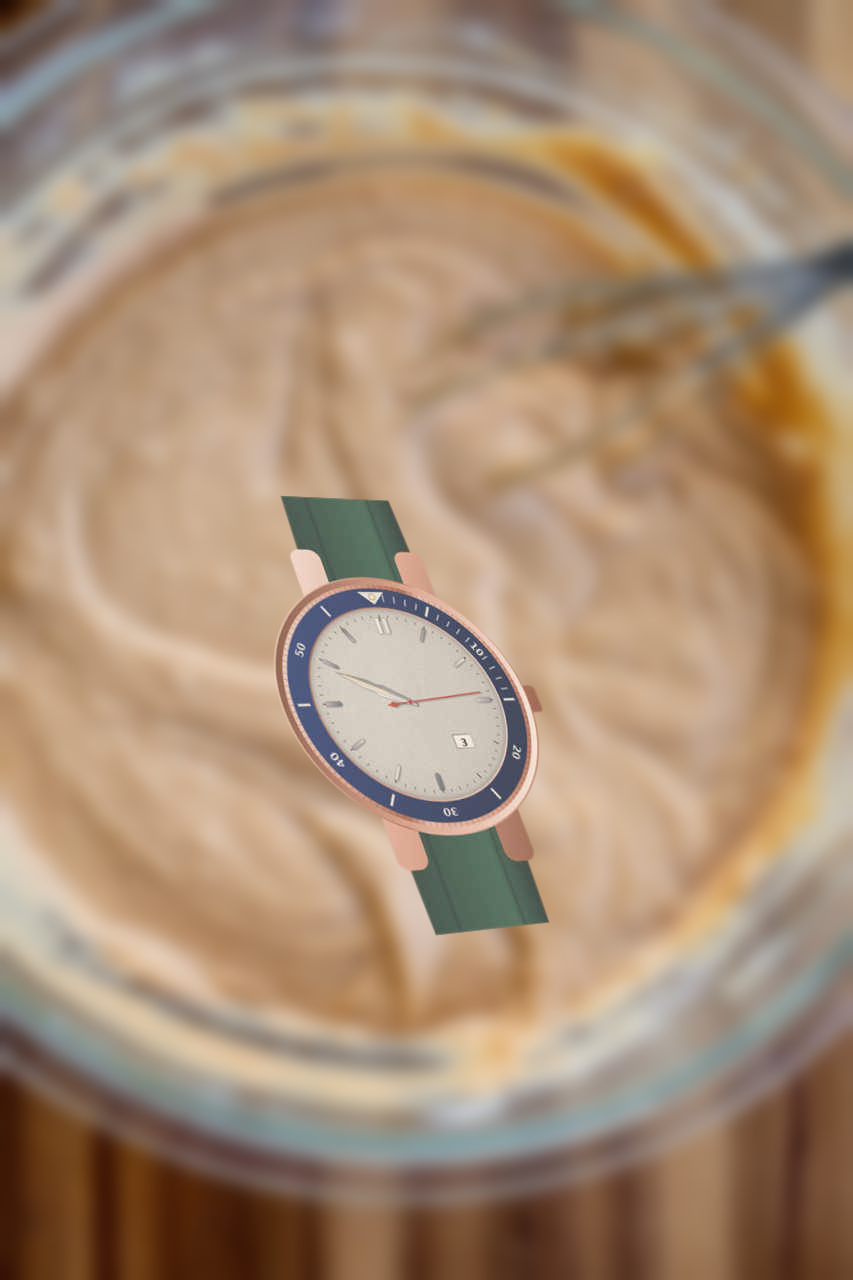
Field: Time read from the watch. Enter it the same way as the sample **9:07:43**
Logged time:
**9:49:14**
